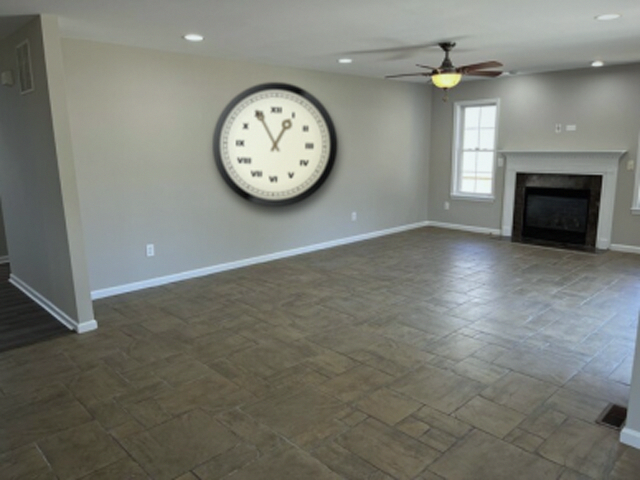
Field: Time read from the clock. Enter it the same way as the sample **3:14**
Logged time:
**12:55**
